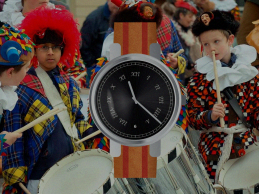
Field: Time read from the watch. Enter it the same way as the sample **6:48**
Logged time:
**11:22**
